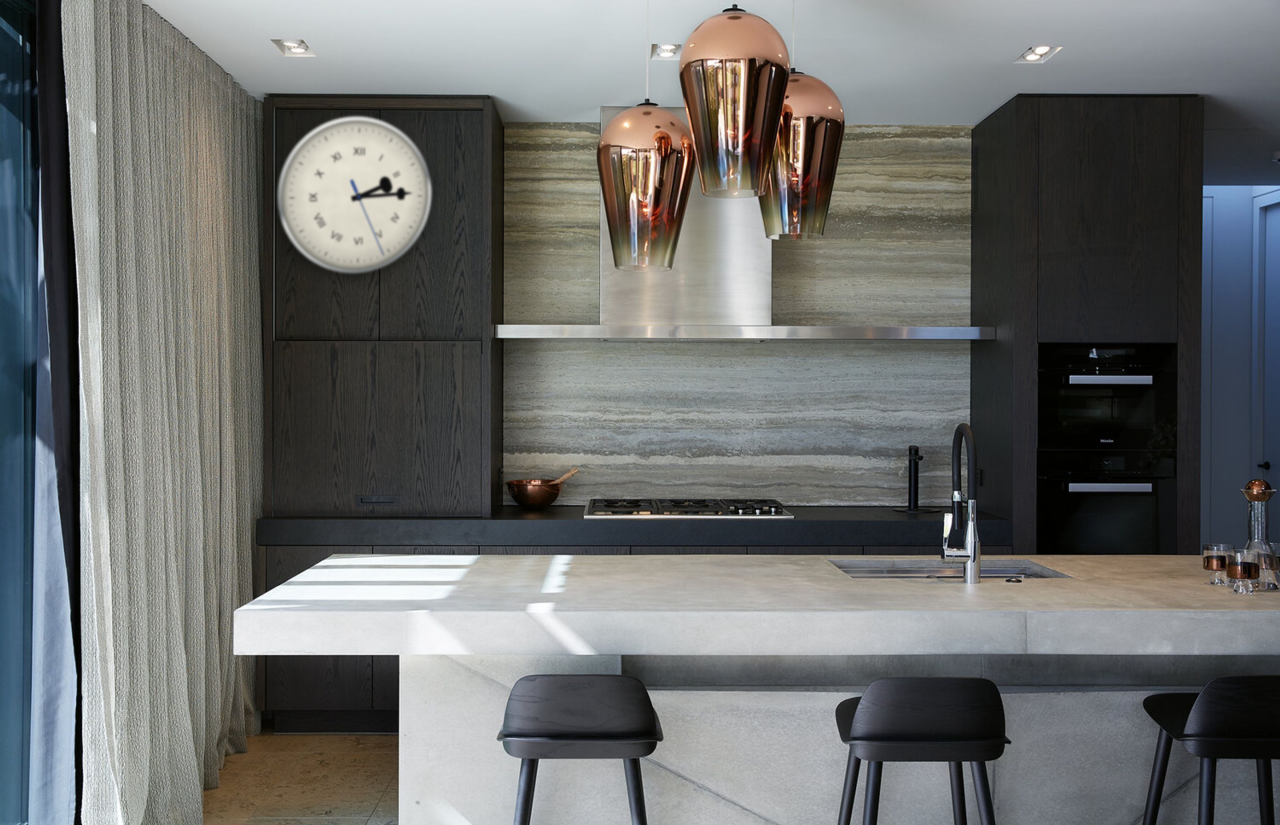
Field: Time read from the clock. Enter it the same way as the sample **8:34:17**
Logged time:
**2:14:26**
